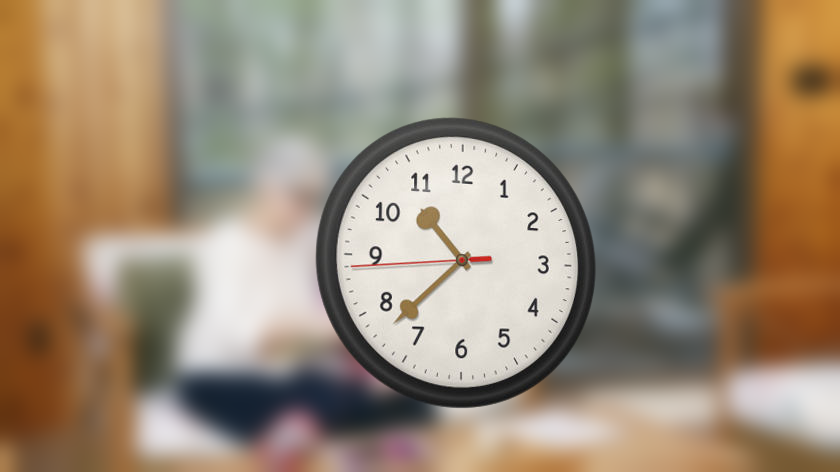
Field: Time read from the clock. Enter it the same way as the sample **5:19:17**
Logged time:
**10:37:44**
